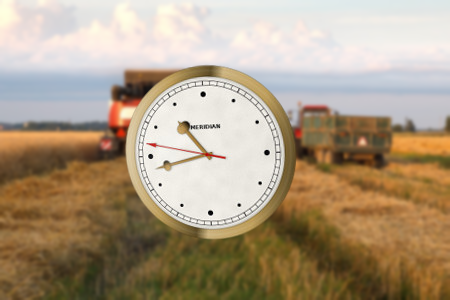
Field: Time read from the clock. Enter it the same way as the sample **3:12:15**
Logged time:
**10:42:47**
